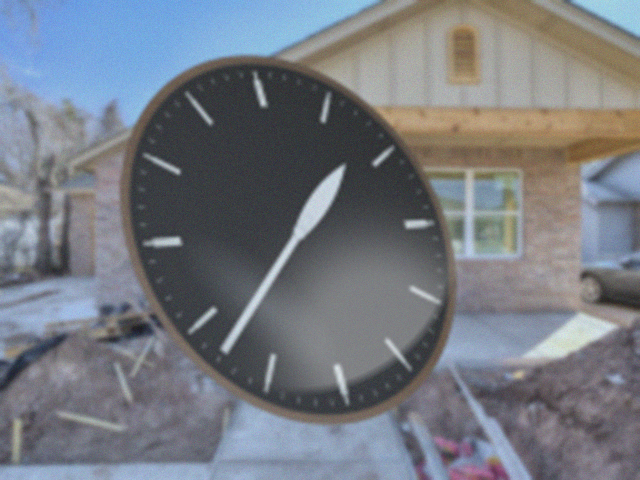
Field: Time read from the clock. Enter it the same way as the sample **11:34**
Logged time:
**1:38**
